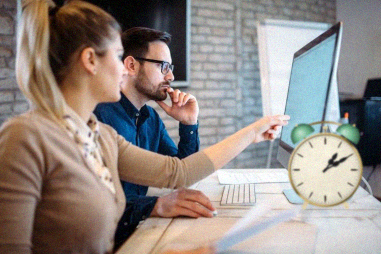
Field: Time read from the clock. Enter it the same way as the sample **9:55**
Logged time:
**1:10**
